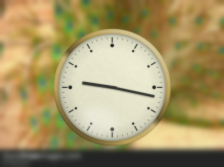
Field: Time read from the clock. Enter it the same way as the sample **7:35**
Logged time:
**9:17**
